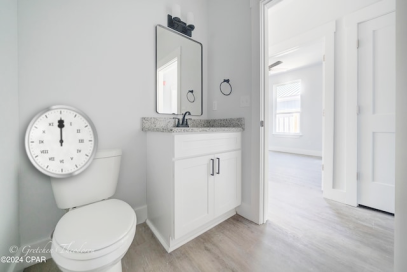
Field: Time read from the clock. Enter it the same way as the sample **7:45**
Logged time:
**12:00**
